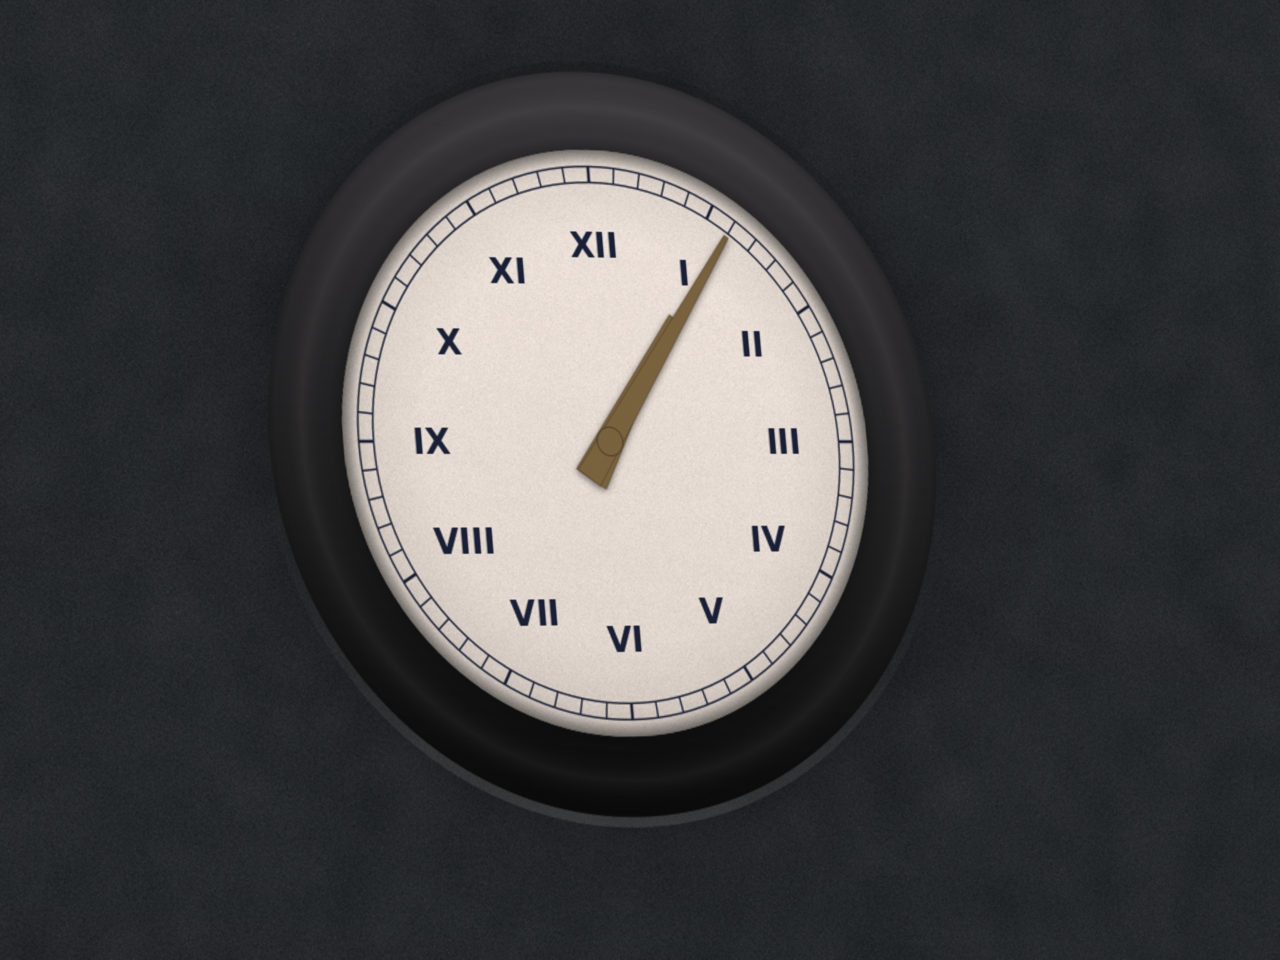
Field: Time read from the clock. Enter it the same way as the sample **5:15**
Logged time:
**1:06**
